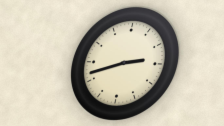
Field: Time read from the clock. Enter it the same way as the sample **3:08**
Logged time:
**2:42**
